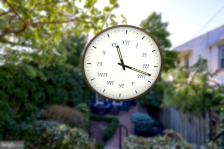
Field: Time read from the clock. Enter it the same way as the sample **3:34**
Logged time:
**11:18**
